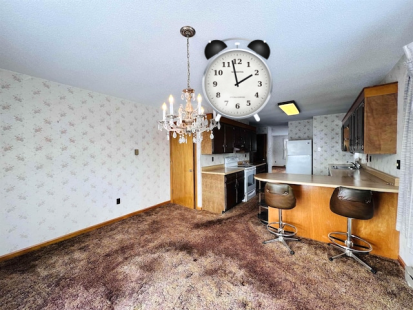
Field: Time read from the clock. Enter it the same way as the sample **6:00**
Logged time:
**1:58**
